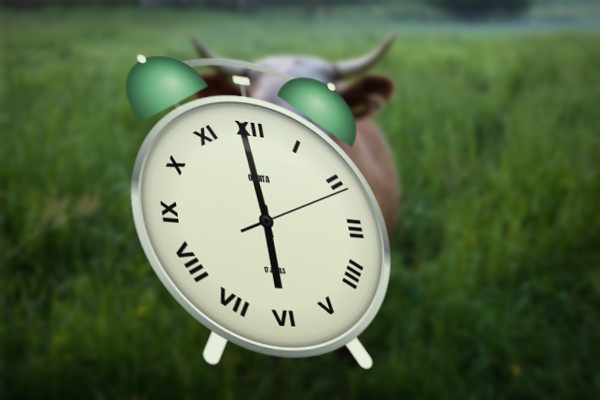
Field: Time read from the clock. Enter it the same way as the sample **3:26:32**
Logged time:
**5:59:11**
